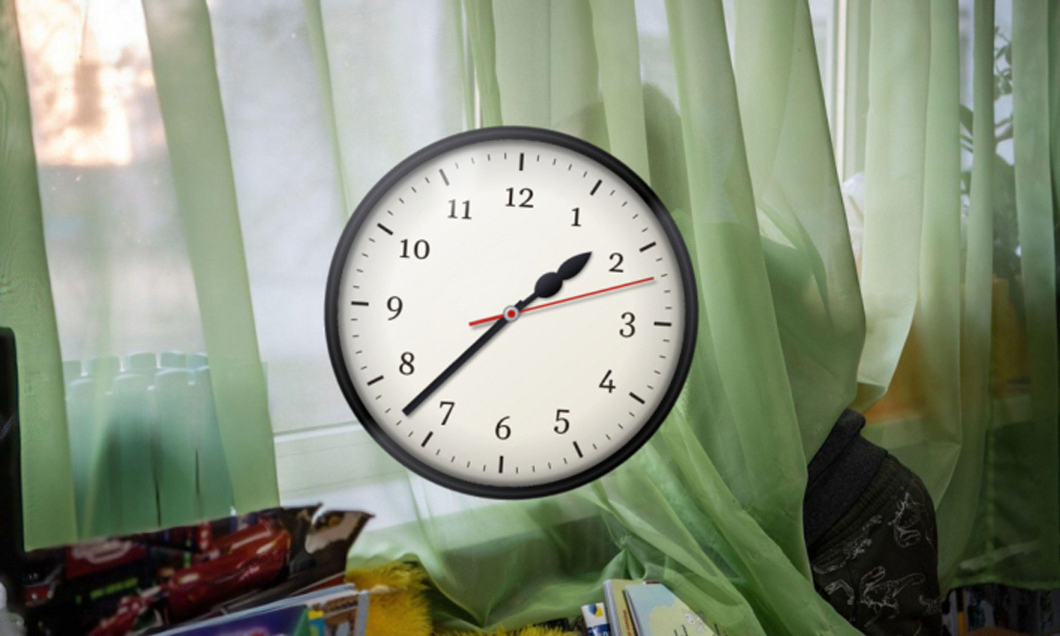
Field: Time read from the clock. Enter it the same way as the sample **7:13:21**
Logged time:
**1:37:12**
